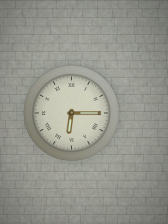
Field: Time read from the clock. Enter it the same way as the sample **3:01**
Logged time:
**6:15**
